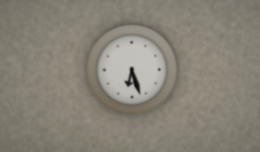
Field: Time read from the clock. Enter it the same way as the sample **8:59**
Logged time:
**6:27**
